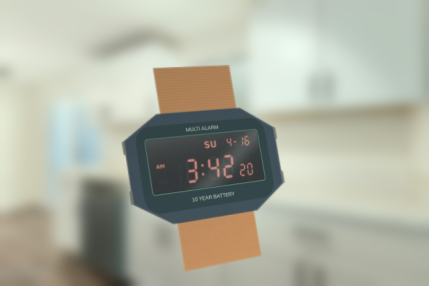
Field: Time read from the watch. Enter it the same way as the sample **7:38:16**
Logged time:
**3:42:20**
